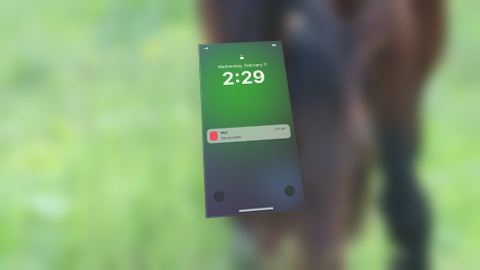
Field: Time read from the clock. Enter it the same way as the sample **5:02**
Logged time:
**2:29**
